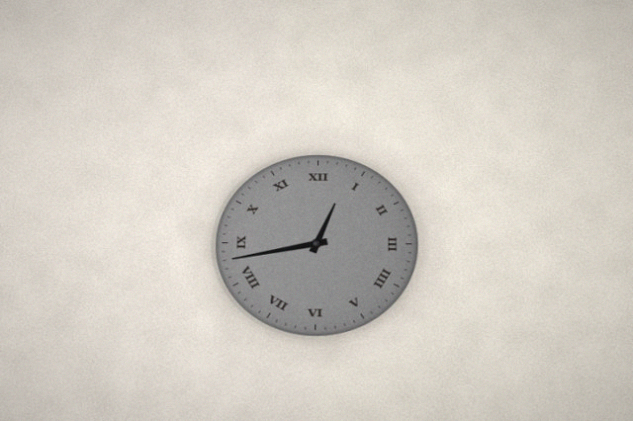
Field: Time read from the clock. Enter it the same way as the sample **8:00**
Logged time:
**12:43**
